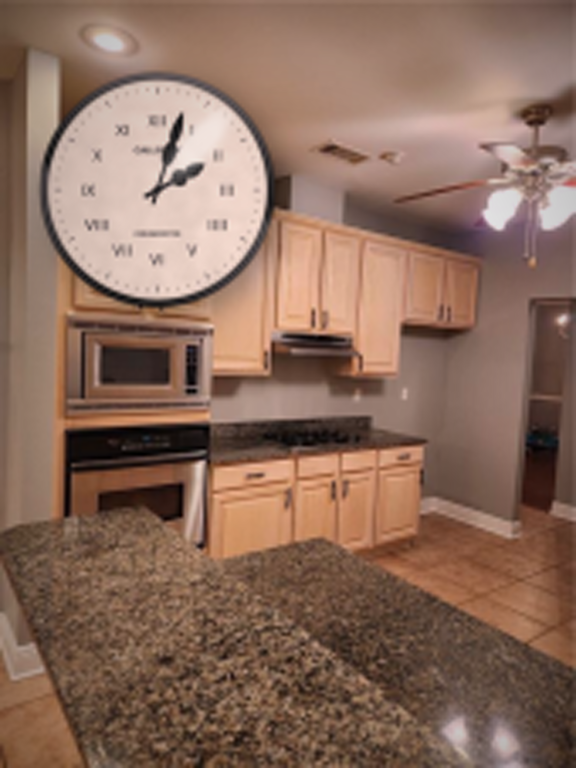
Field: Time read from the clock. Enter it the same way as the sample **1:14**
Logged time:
**2:03**
